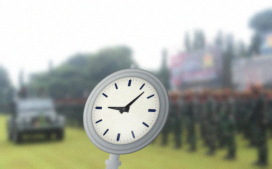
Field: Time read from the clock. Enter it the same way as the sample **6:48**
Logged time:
**9:07**
